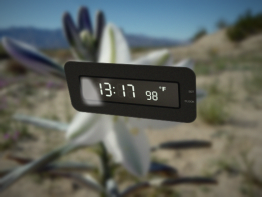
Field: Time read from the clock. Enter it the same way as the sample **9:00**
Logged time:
**13:17**
